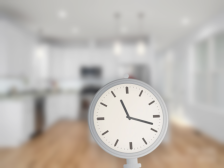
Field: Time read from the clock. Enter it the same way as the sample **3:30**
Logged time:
**11:18**
